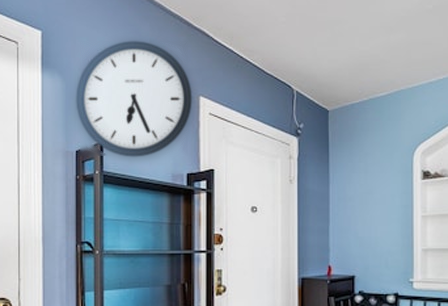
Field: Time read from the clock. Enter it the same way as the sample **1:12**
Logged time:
**6:26**
